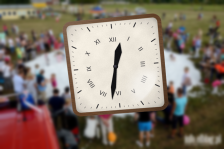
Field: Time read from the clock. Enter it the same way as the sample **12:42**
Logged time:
**12:32**
